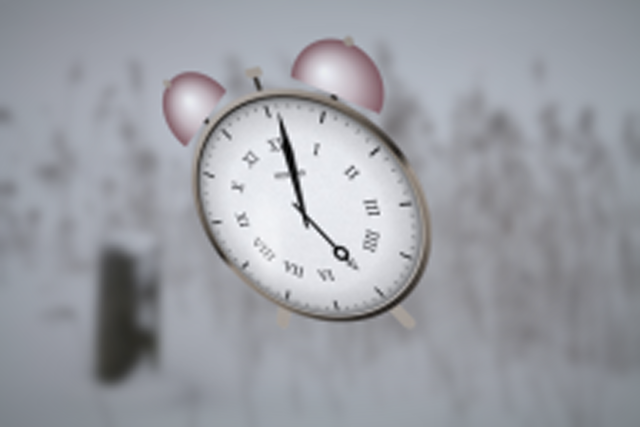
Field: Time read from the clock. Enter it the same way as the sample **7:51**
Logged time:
**5:01**
